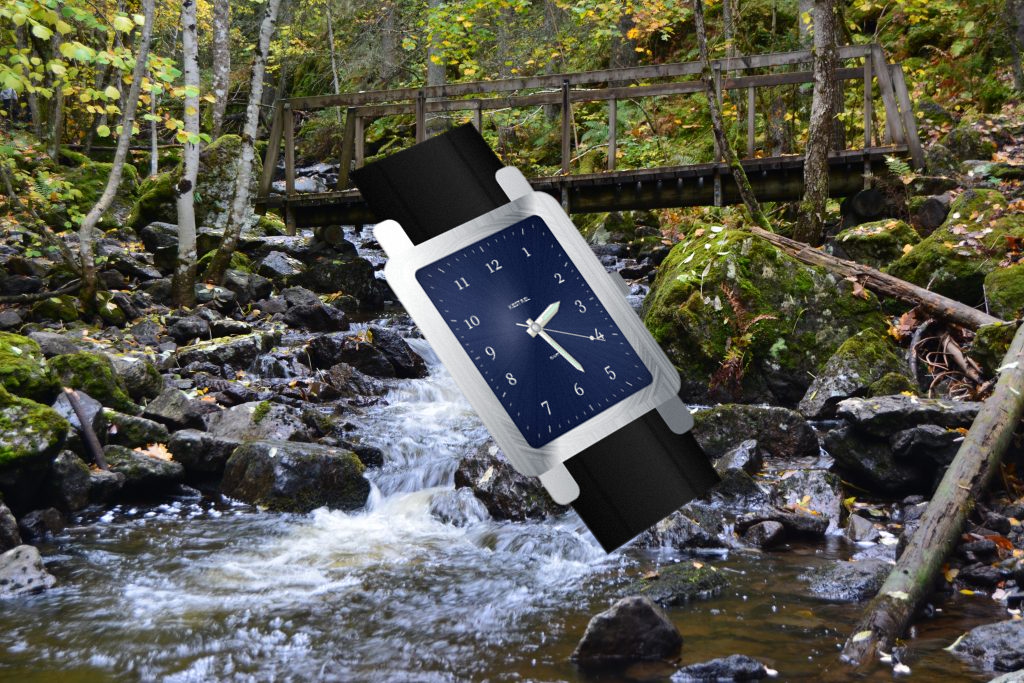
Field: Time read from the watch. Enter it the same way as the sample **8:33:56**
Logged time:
**2:27:21**
